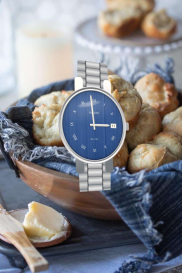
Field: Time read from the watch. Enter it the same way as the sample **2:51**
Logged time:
**2:59**
